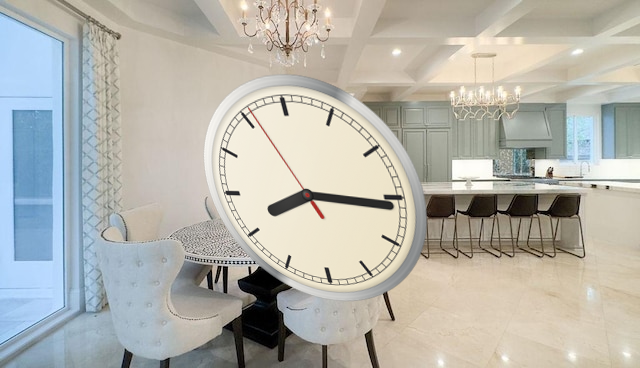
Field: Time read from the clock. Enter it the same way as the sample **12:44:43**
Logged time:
**8:15:56**
